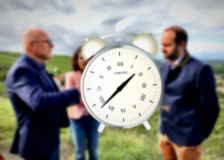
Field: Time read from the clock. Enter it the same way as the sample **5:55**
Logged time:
**1:38**
